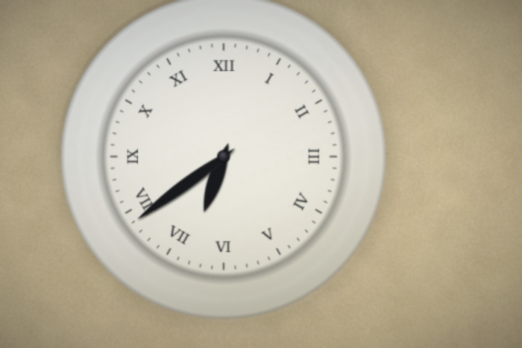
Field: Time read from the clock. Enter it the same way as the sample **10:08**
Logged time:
**6:39**
